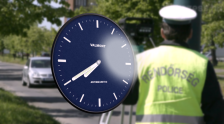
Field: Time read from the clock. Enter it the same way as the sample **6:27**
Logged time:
**7:40**
